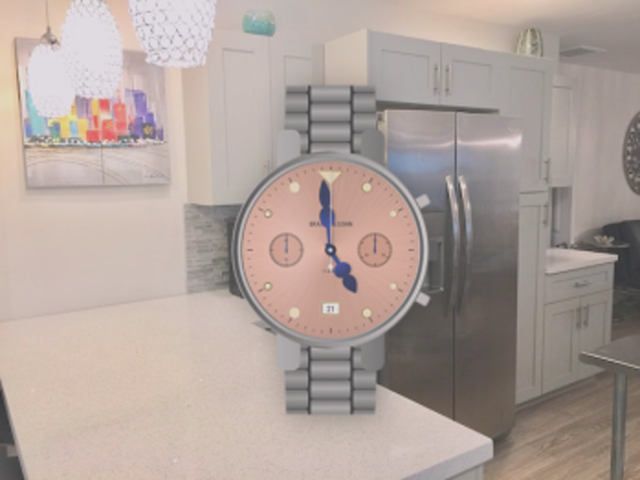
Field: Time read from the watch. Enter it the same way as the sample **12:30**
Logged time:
**4:59**
